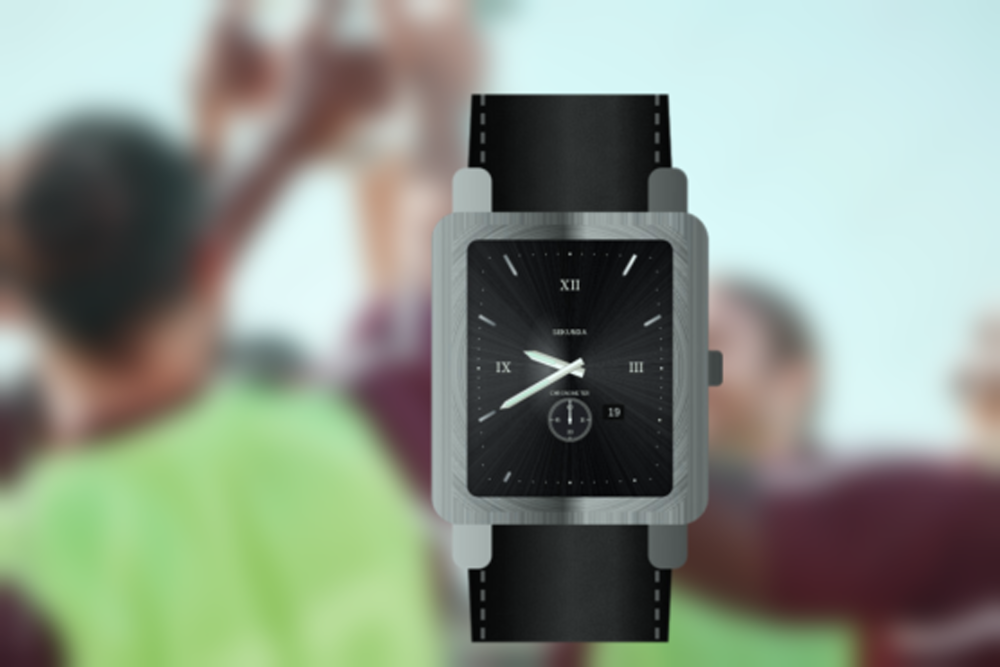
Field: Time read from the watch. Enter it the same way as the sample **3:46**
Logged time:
**9:40**
